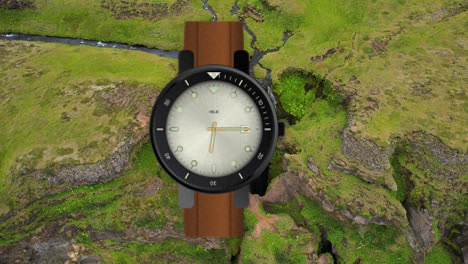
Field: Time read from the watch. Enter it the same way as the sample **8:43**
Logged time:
**6:15**
